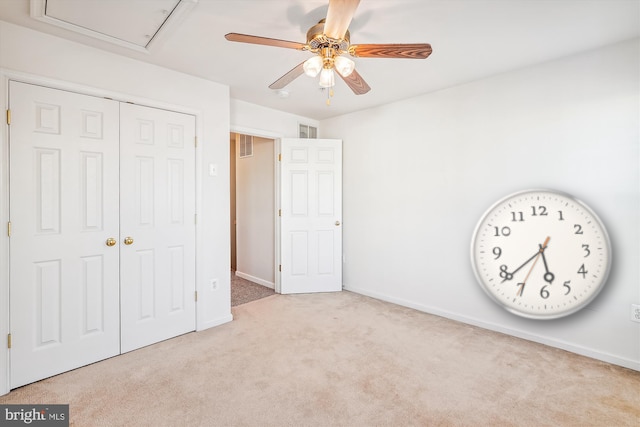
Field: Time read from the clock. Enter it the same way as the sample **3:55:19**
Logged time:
**5:38:35**
